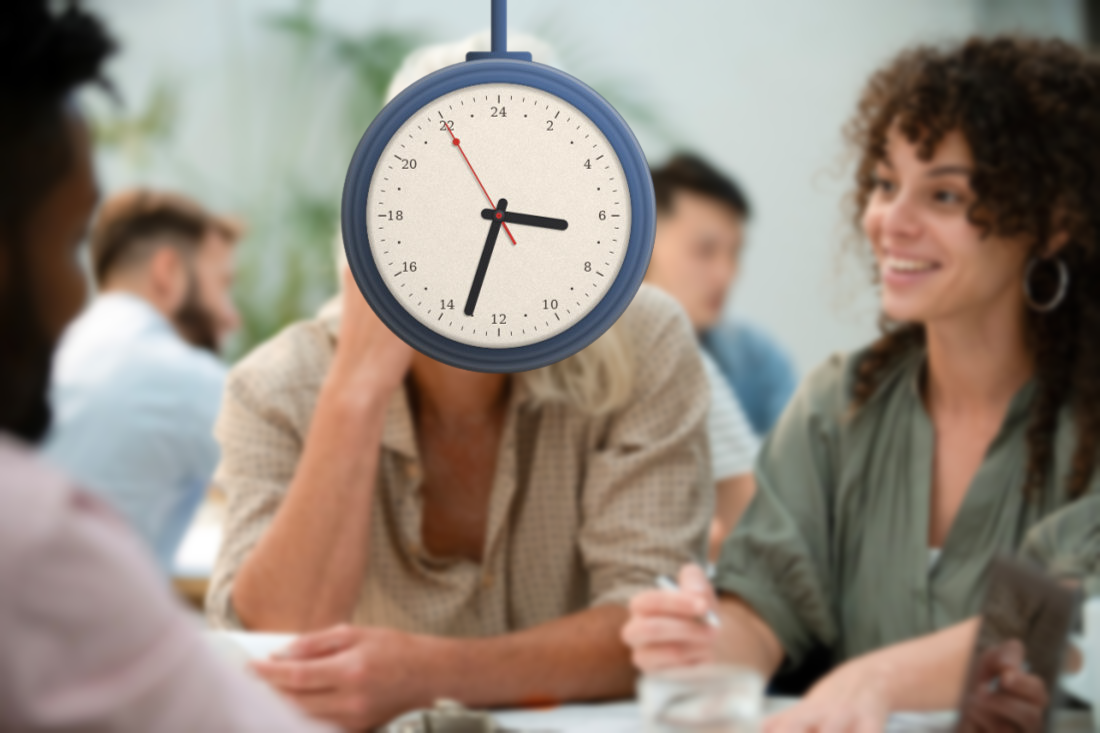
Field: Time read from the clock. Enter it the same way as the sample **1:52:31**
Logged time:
**6:32:55**
